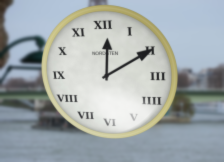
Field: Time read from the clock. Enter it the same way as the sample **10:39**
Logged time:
**12:10**
